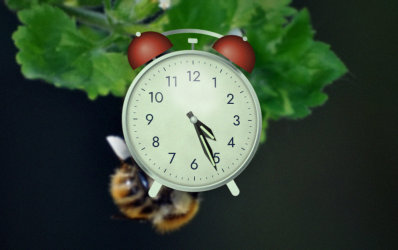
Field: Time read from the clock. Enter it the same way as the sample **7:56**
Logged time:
**4:26**
